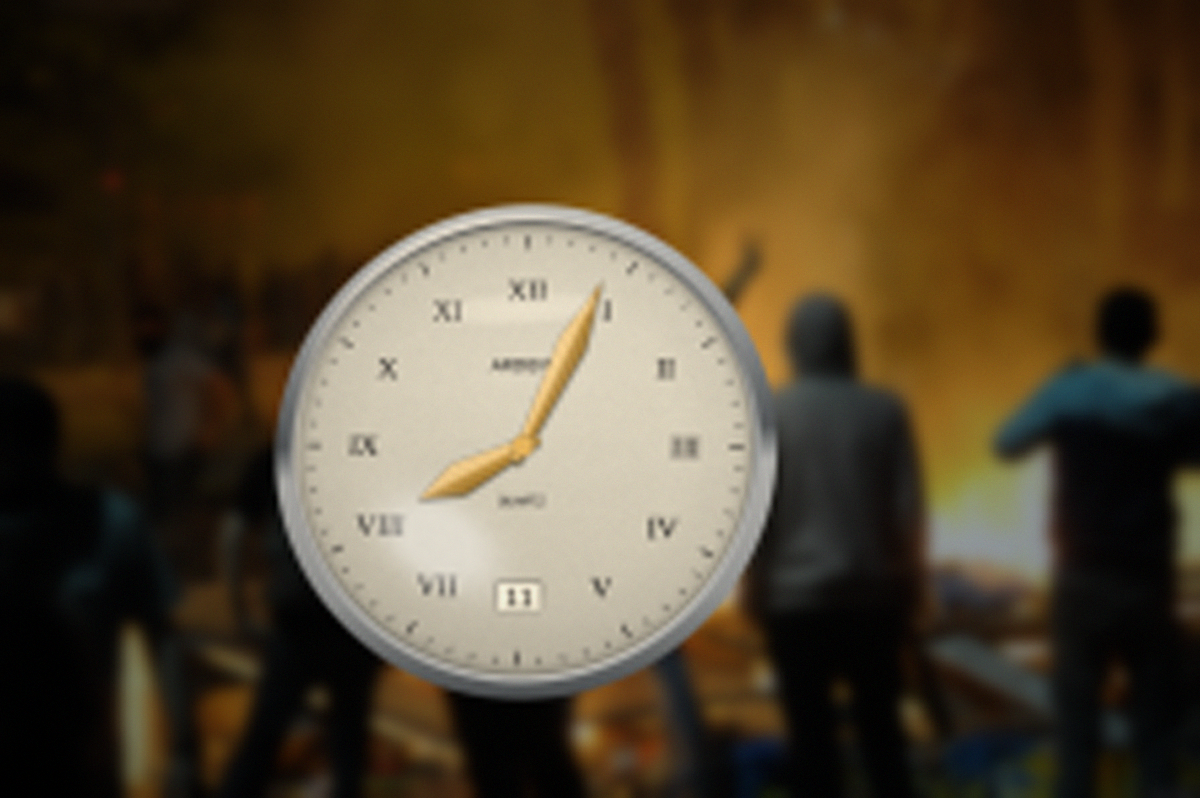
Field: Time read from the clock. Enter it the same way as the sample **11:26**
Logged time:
**8:04**
